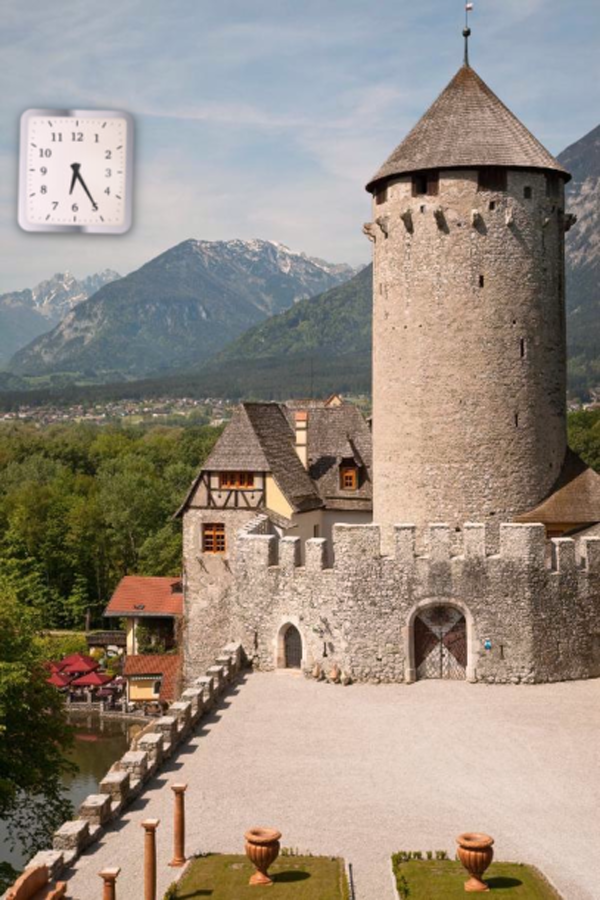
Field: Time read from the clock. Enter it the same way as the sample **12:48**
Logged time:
**6:25**
